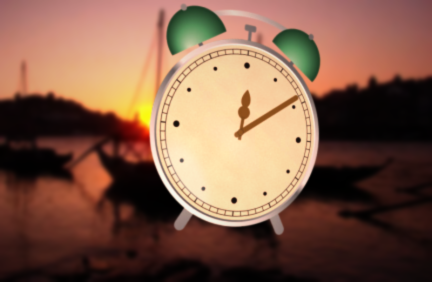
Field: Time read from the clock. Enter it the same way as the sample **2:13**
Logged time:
**12:09**
